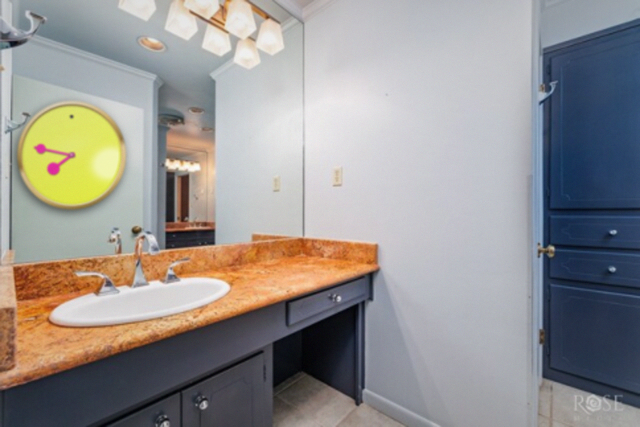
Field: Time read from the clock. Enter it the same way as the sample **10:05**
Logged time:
**7:47**
